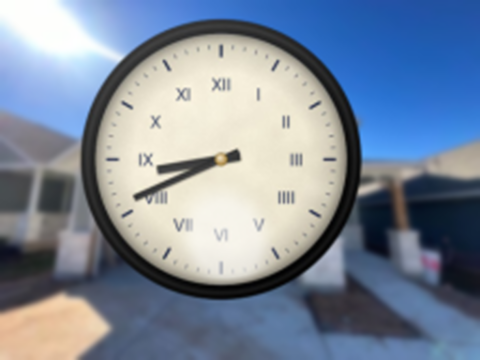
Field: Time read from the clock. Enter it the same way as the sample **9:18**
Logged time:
**8:41**
